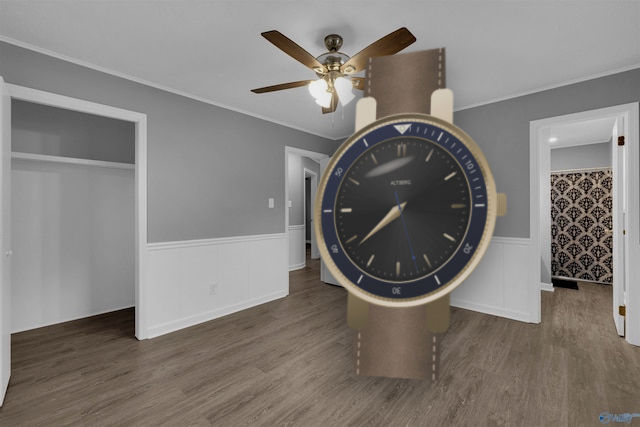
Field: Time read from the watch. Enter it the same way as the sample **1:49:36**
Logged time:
**7:38:27**
